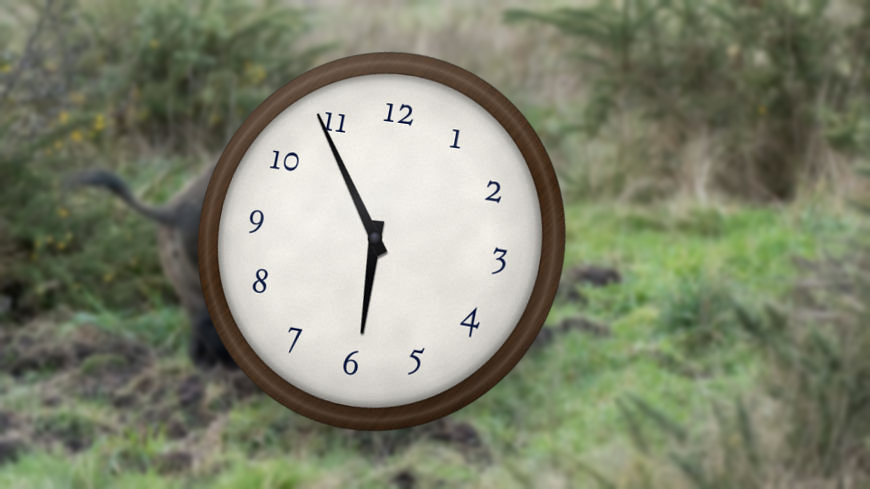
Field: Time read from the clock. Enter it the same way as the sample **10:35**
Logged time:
**5:54**
